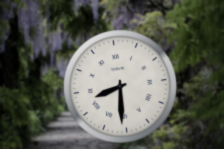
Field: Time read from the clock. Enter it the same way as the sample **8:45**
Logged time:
**8:31**
